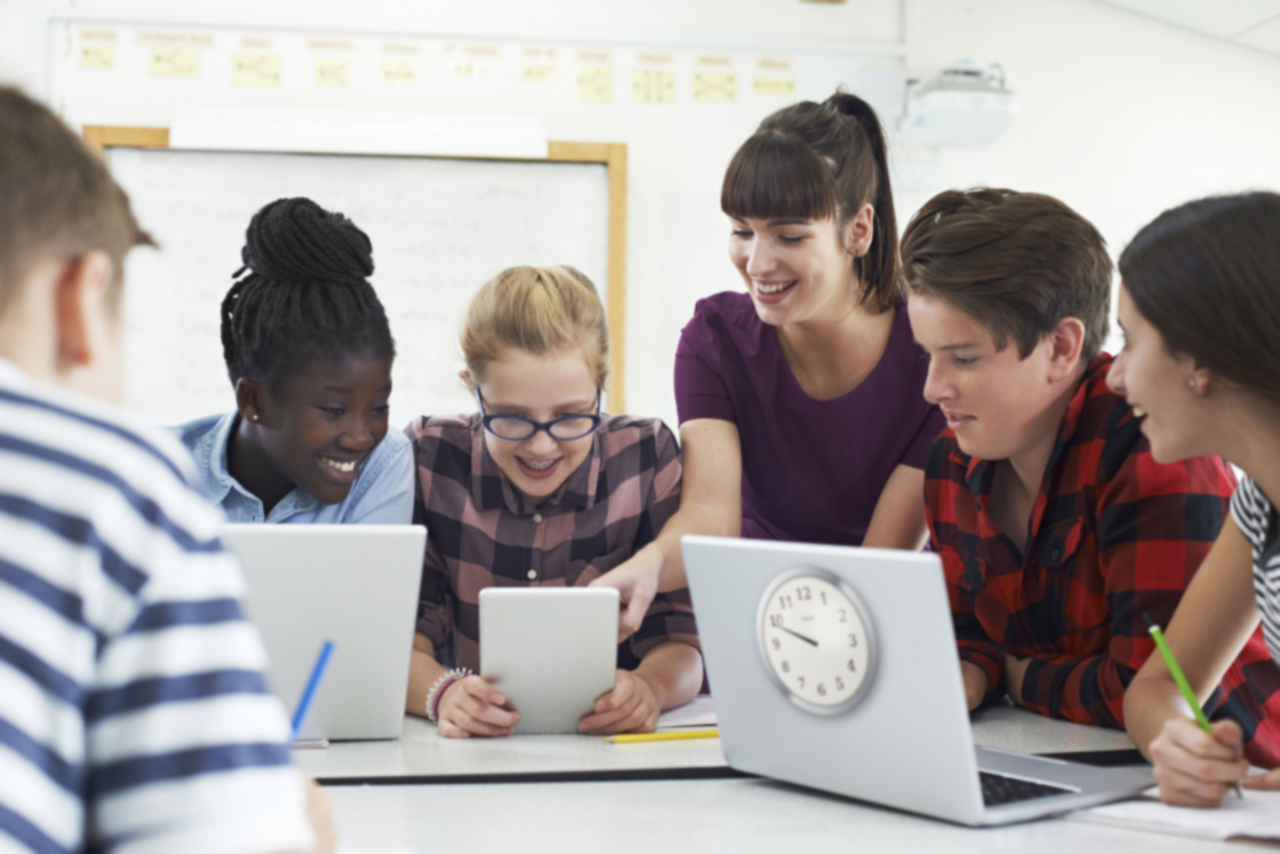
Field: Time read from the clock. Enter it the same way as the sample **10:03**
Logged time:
**9:49**
